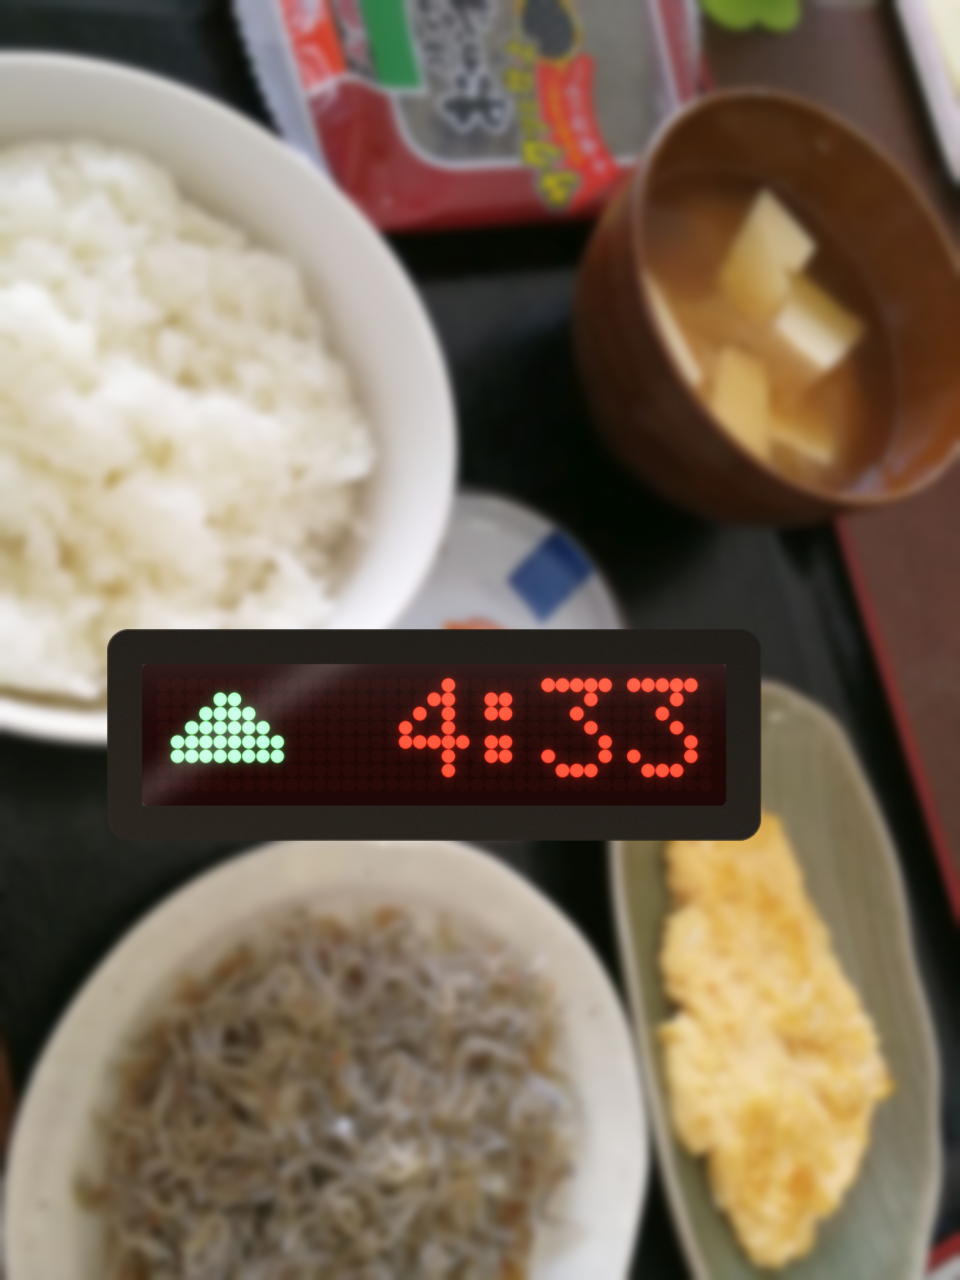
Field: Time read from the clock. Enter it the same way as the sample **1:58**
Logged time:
**4:33**
